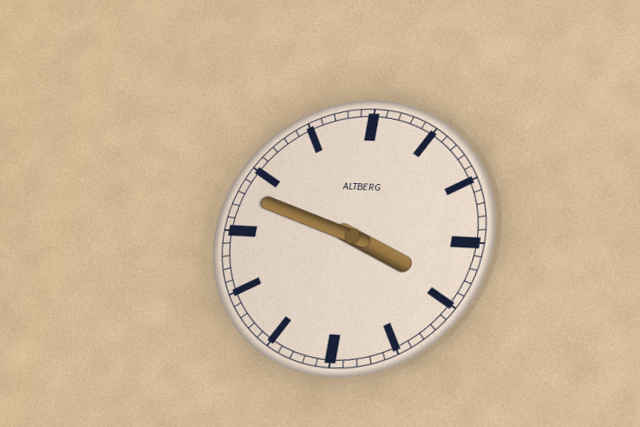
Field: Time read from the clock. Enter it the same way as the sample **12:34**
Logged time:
**3:48**
